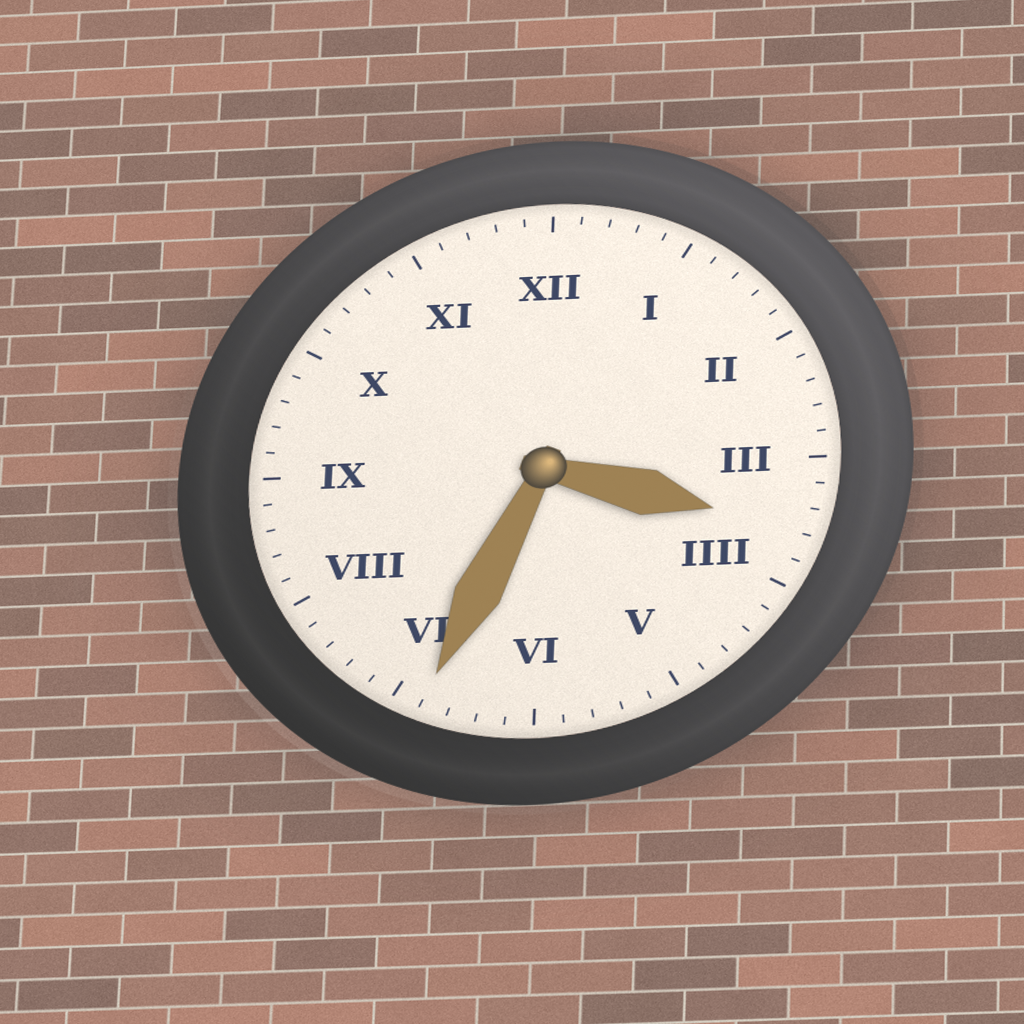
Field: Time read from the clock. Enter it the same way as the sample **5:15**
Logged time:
**3:34**
